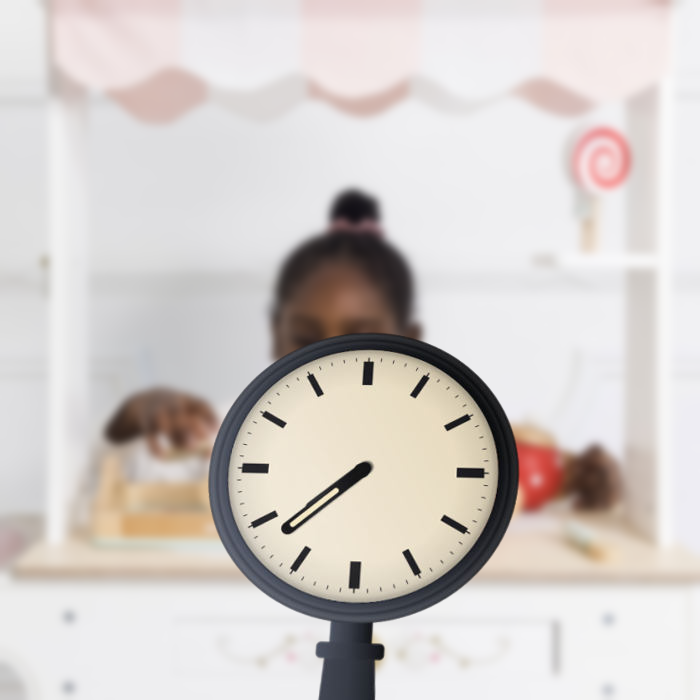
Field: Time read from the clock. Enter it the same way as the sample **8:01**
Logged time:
**7:38**
